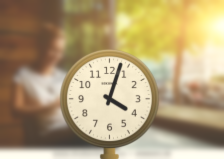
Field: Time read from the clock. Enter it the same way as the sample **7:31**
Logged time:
**4:03**
